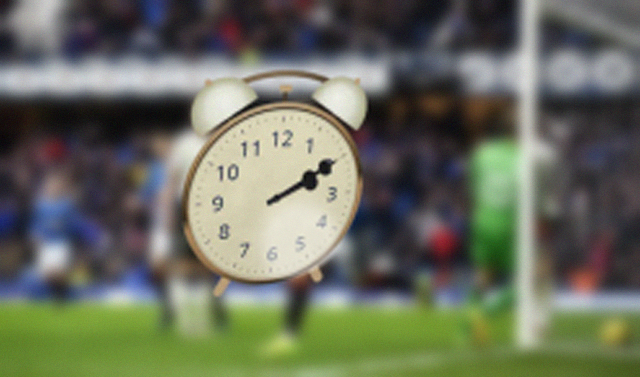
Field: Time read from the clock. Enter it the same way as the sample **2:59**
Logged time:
**2:10**
